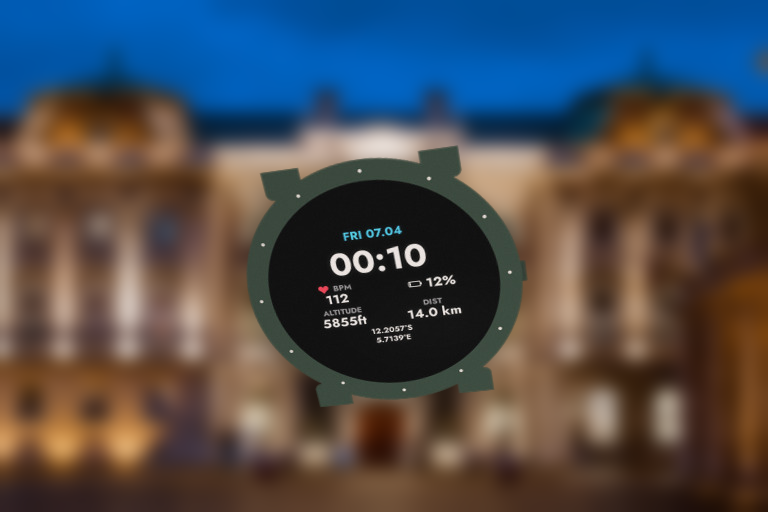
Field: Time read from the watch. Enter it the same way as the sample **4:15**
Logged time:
**0:10**
